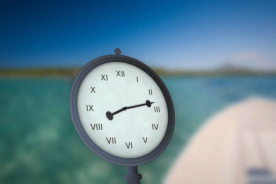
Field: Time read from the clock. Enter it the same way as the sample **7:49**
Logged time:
**8:13**
